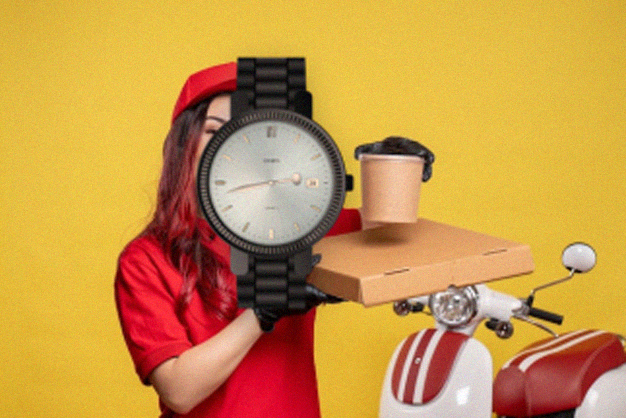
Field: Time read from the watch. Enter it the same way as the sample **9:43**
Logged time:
**2:43**
